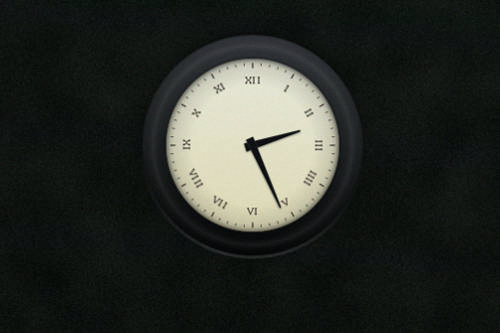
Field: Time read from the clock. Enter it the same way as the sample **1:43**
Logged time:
**2:26**
